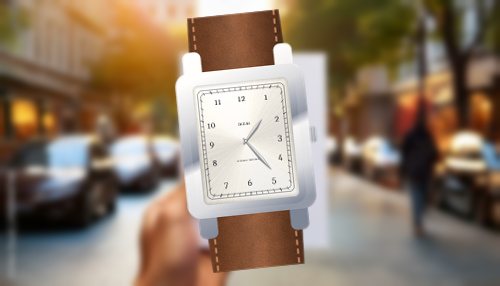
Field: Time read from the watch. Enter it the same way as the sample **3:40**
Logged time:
**1:24**
